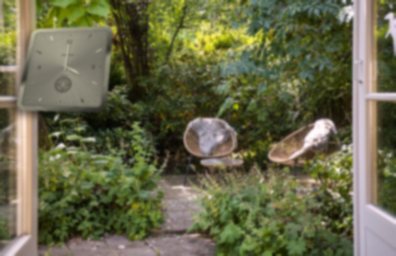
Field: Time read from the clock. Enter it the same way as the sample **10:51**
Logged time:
**4:00**
